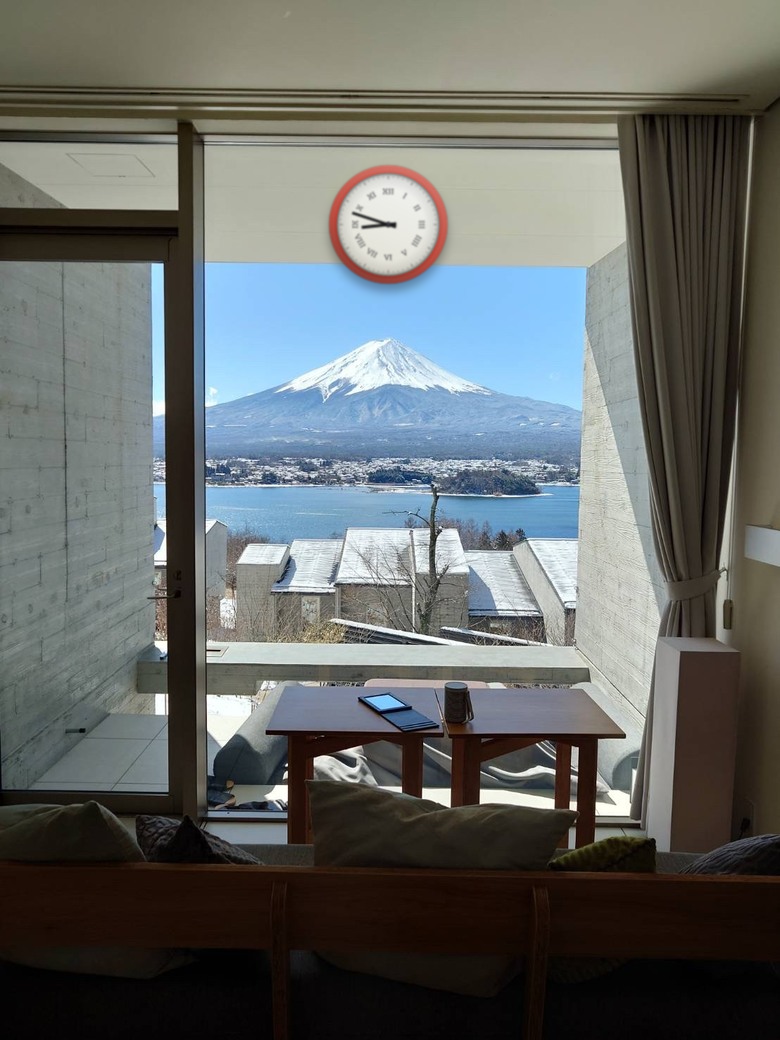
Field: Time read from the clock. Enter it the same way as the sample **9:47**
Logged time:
**8:48**
